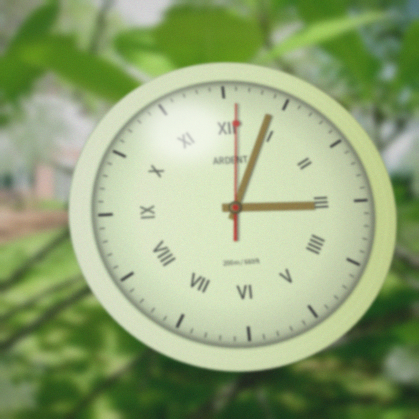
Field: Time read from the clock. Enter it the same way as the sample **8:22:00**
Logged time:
**3:04:01**
